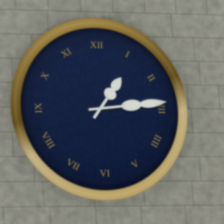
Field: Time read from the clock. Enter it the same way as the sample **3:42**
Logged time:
**1:14**
